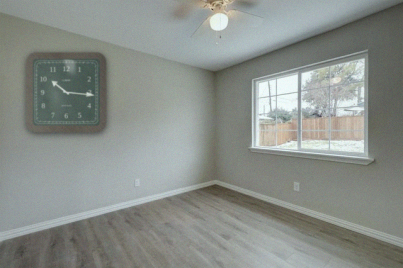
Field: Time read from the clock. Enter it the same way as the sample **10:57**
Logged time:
**10:16**
